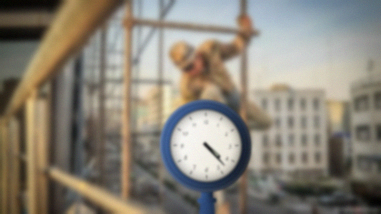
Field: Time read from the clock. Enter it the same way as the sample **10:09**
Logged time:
**4:23**
